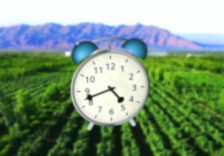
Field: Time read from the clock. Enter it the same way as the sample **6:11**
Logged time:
**4:42**
